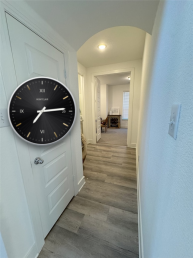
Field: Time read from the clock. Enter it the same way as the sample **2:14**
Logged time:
**7:14**
